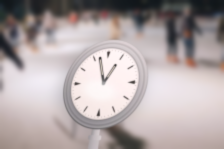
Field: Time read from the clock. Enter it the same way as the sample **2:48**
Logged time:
**12:57**
